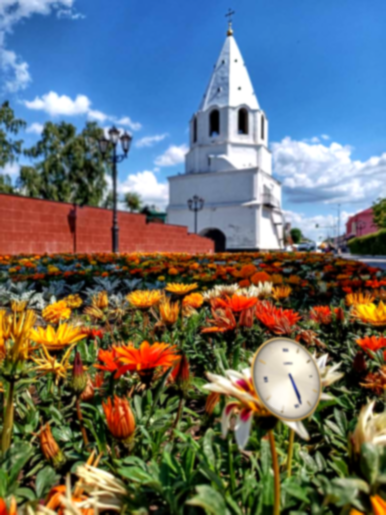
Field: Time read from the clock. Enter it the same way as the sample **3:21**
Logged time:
**5:28**
